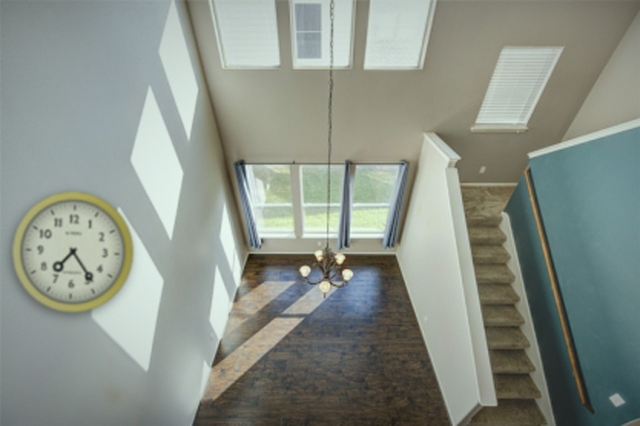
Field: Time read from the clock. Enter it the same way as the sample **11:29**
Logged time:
**7:24**
